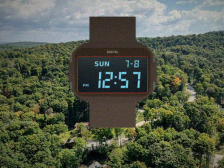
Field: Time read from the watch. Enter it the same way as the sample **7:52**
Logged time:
**12:57**
